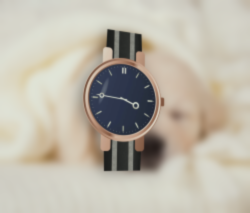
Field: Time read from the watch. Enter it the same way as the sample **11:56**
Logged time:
**3:46**
